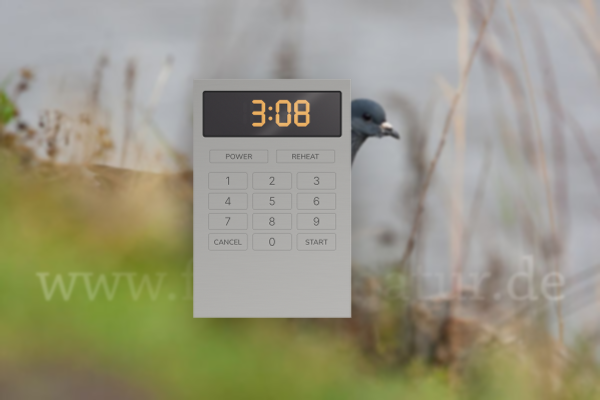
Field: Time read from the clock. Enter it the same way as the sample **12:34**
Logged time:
**3:08**
